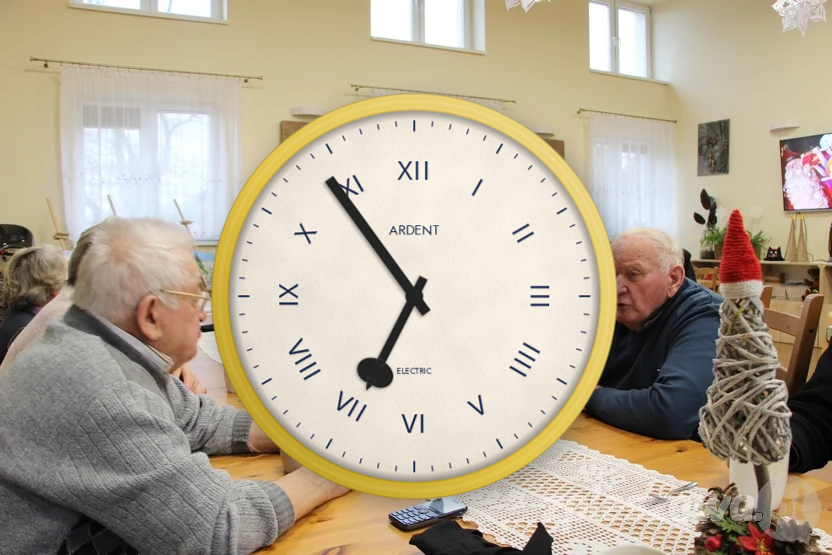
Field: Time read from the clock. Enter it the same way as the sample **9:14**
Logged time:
**6:54**
